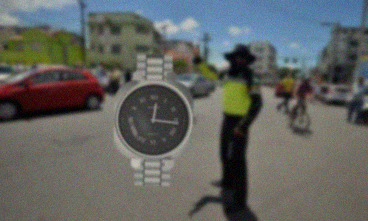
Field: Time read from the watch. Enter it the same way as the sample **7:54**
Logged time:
**12:16**
